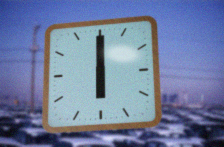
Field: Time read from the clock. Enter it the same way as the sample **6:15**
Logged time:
**6:00**
